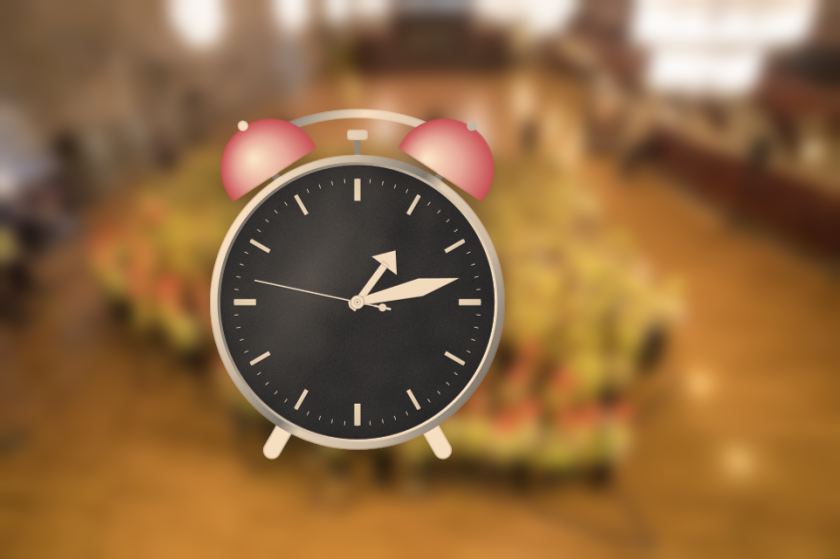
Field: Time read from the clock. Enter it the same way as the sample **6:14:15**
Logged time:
**1:12:47**
